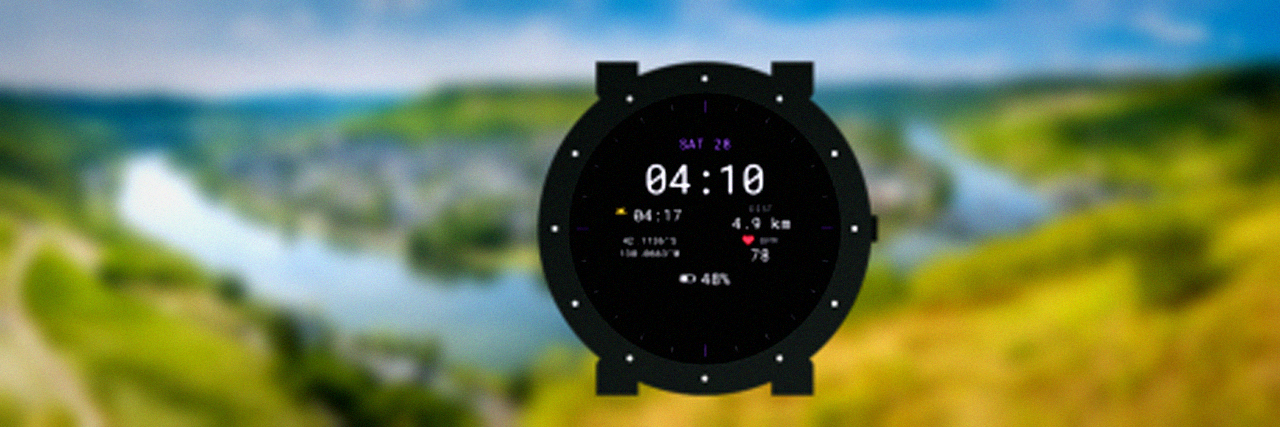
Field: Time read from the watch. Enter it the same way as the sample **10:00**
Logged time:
**4:10**
